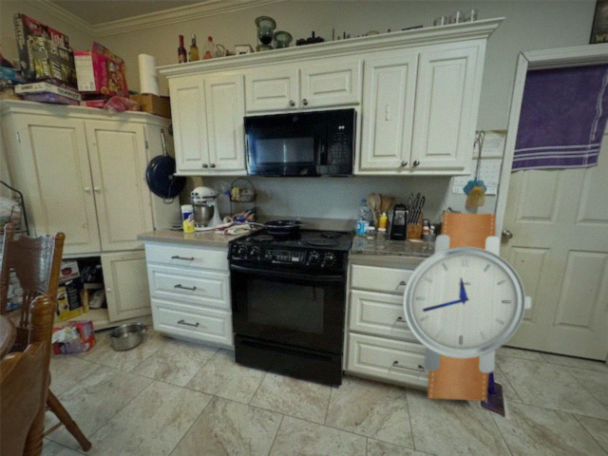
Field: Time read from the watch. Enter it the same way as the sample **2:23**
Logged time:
**11:42**
